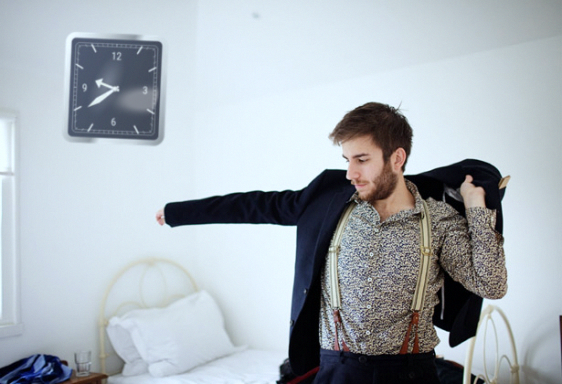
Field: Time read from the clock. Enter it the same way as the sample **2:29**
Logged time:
**9:39**
